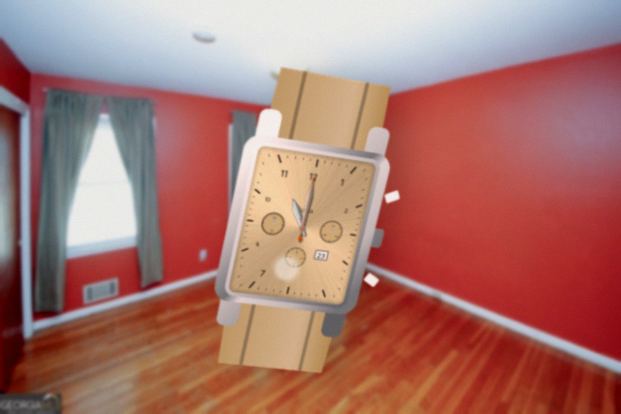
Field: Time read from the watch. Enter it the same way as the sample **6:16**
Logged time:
**11:00**
